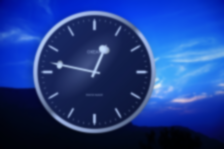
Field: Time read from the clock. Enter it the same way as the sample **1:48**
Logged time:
**12:47**
